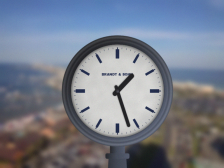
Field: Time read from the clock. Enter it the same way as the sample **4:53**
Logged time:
**1:27**
